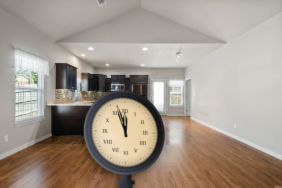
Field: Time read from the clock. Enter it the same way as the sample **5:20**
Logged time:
**11:57**
